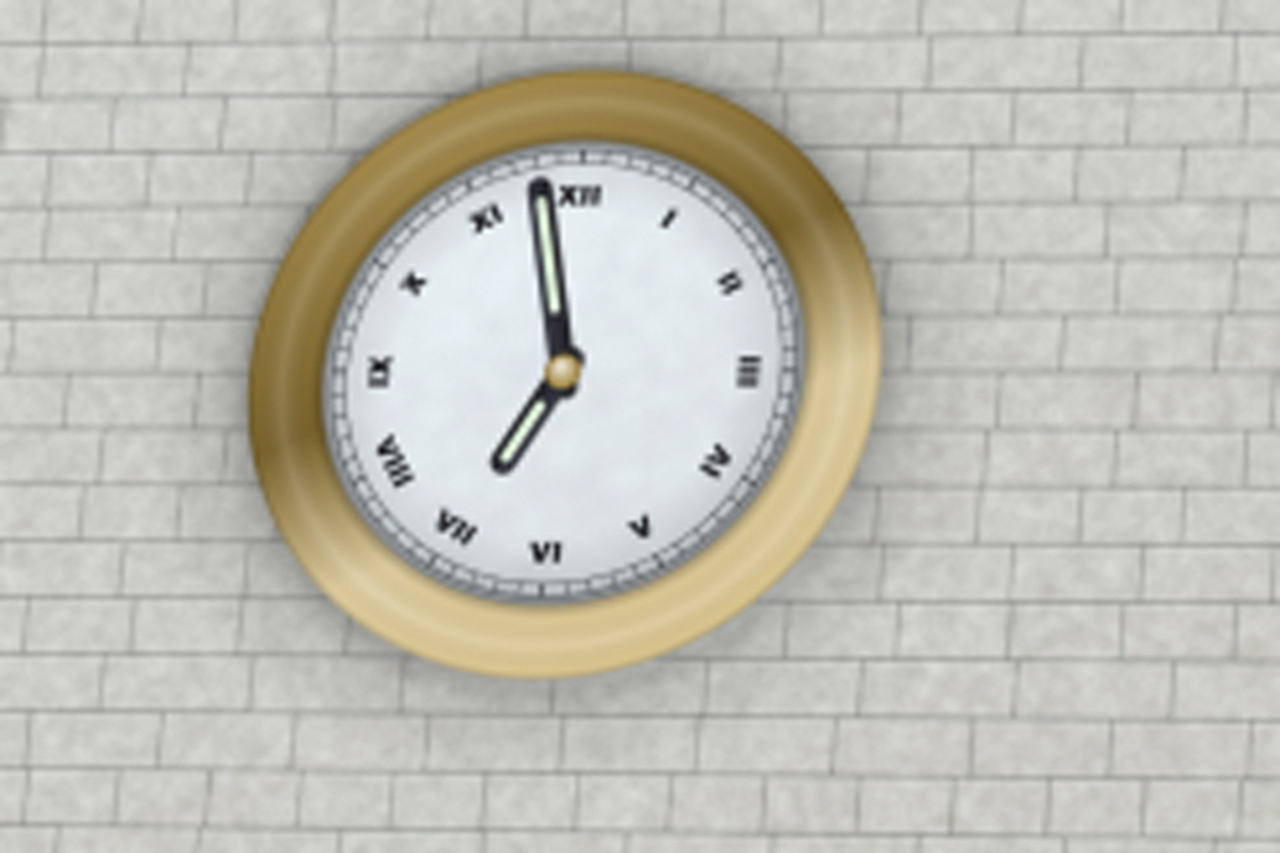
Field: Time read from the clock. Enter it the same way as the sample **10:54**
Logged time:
**6:58**
